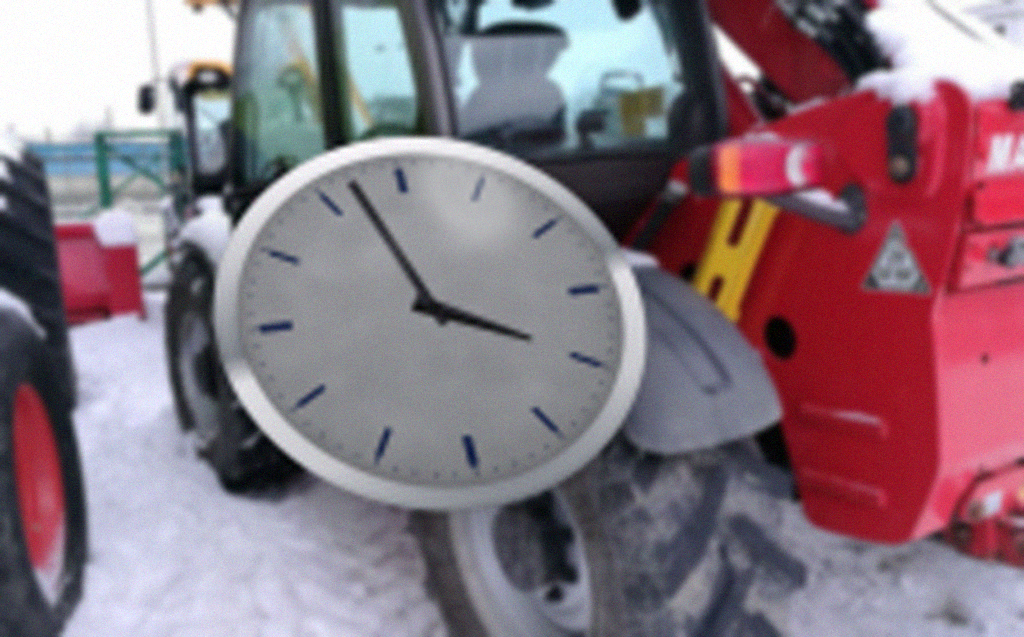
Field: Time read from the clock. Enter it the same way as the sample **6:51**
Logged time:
**3:57**
